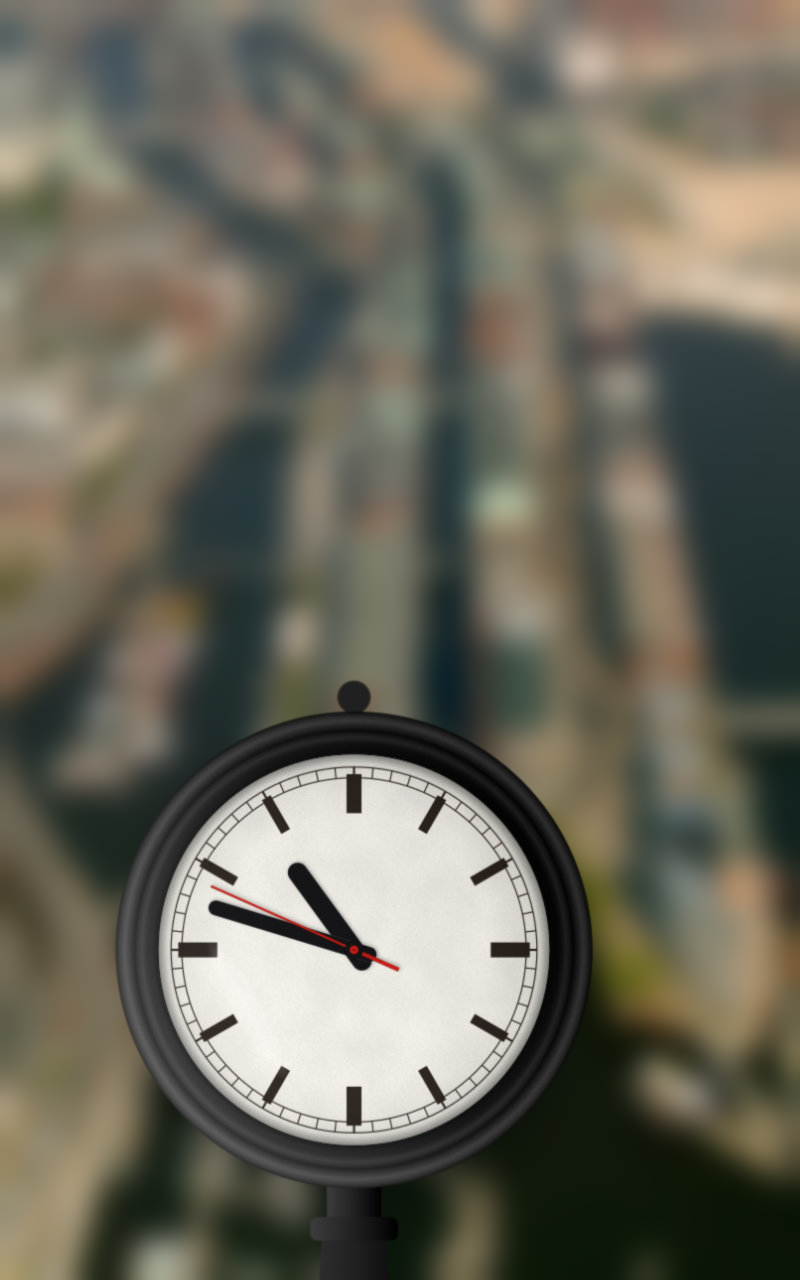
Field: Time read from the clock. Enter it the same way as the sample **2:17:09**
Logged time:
**10:47:49**
